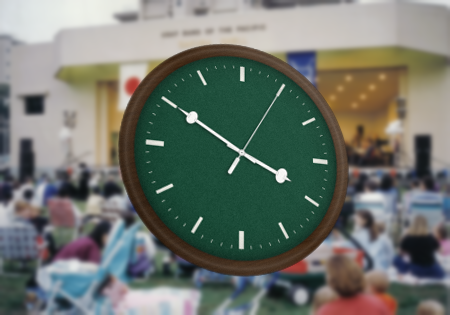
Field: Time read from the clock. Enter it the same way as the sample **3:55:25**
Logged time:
**3:50:05**
